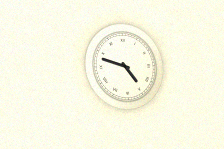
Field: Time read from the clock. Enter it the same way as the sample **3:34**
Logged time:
**4:48**
